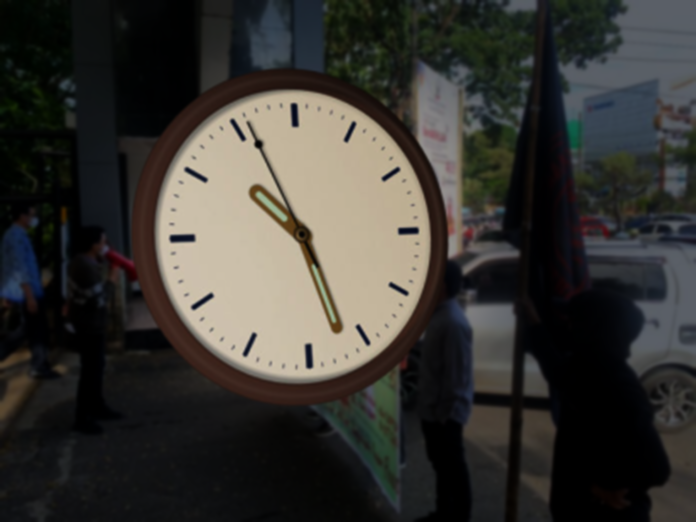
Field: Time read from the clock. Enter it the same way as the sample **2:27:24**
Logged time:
**10:26:56**
